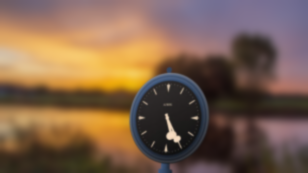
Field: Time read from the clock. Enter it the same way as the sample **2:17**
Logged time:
**5:25**
